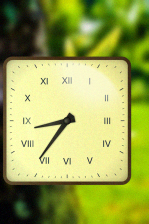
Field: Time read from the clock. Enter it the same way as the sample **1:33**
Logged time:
**8:36**
